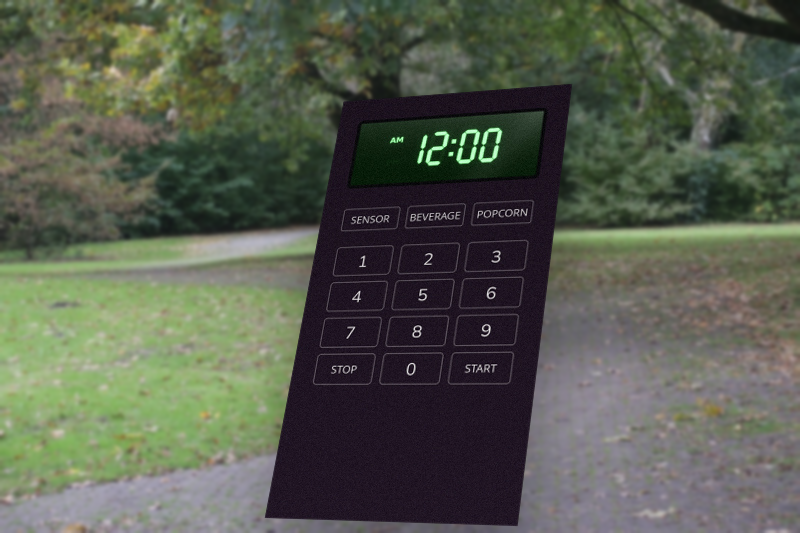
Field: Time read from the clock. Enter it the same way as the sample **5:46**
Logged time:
**12:00**
